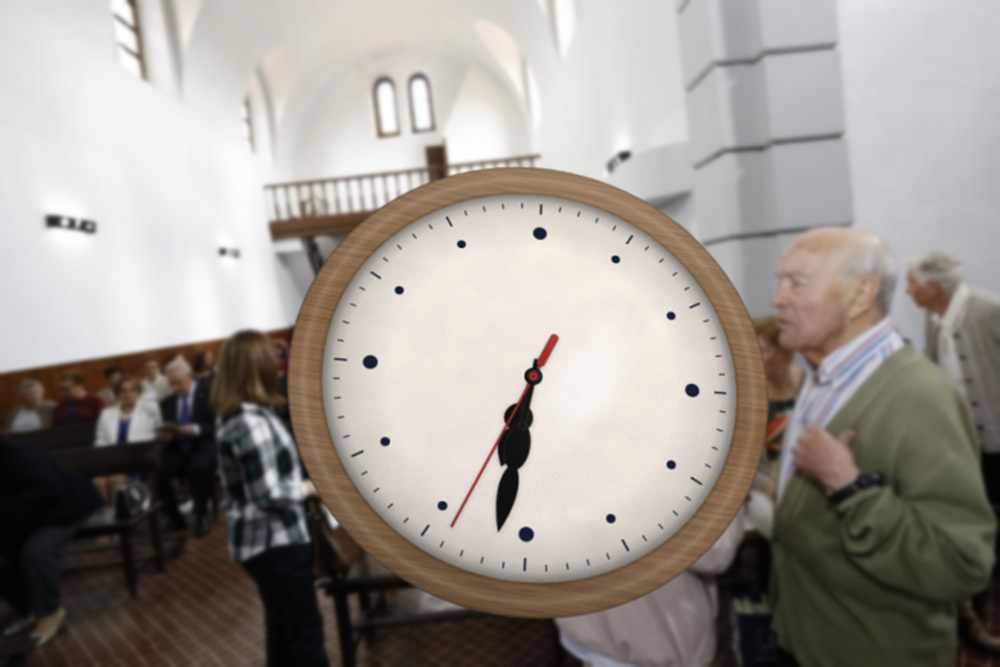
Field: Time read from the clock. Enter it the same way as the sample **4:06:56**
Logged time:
**6:31:34**
